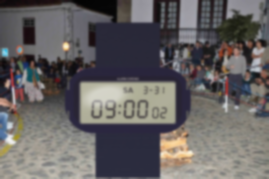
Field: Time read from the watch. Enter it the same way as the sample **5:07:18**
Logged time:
**9:00:02**
